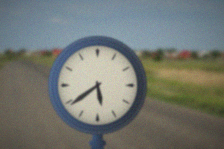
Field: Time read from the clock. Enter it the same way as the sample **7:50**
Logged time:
**5:39**
